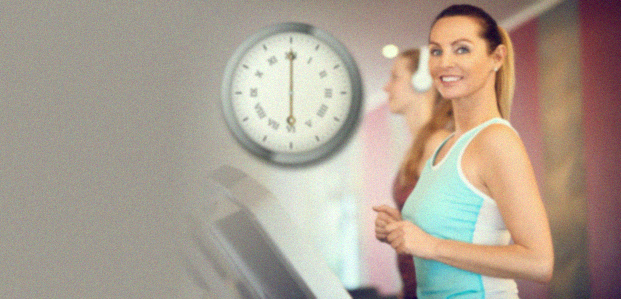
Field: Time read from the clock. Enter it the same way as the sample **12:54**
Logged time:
**6:00**
